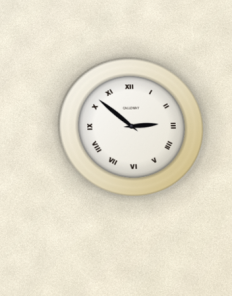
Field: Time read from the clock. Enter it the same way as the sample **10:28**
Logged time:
**2:52**
